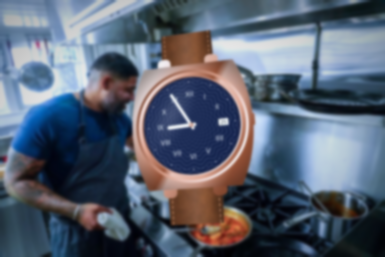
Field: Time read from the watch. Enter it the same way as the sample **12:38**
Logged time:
**8:55**
